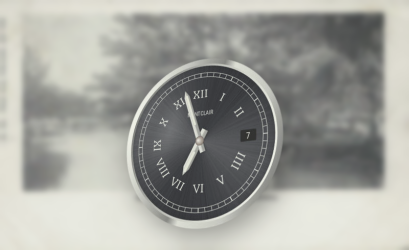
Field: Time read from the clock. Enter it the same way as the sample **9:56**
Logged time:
**6:57**
